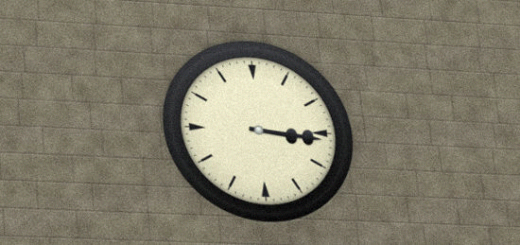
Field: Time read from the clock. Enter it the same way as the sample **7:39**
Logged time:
**3:16**
